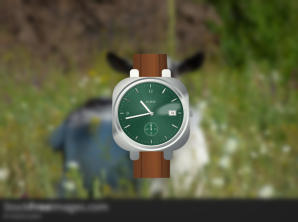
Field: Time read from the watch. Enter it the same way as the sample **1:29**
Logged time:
**10:43**
